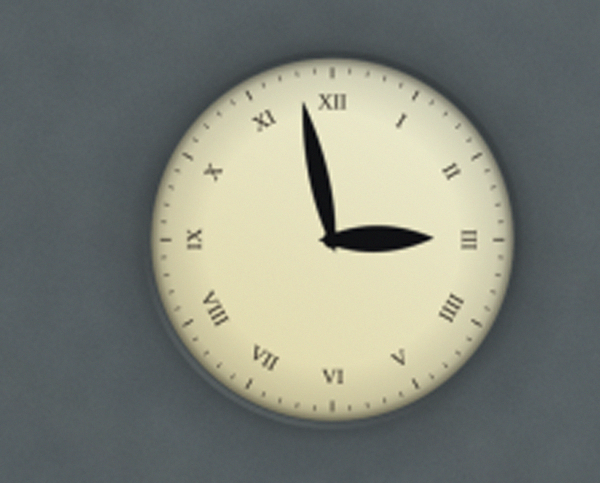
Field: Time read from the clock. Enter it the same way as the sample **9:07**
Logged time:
**2:58**
